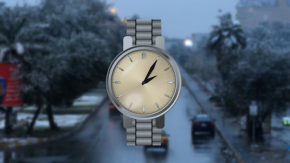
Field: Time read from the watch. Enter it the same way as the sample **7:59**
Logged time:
**2:05**
